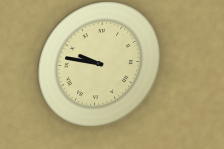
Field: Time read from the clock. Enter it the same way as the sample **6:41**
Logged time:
**9:47**
